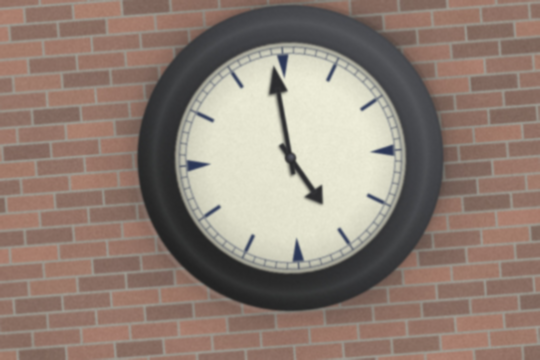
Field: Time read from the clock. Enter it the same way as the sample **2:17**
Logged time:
**4:59**
